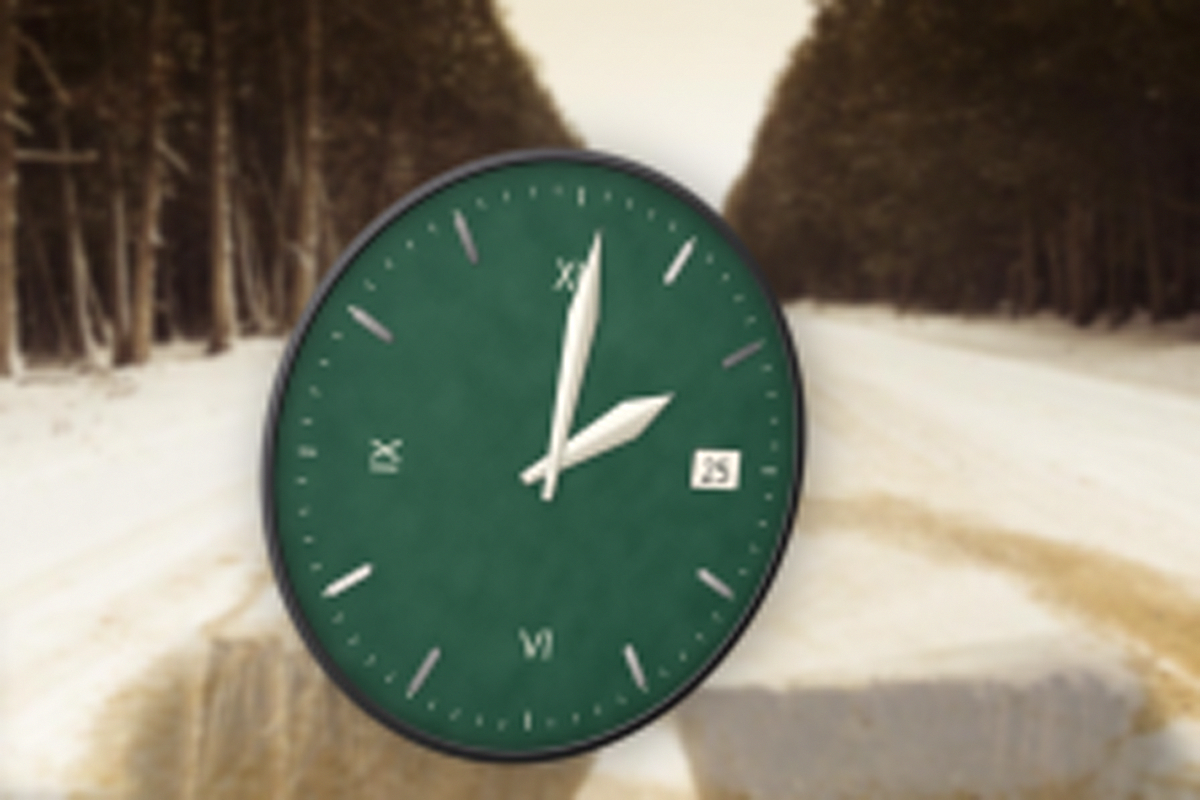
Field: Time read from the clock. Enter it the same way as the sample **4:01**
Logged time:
**2:01**
